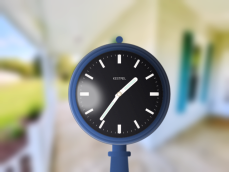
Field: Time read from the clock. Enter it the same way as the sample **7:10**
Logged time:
**1:36**
